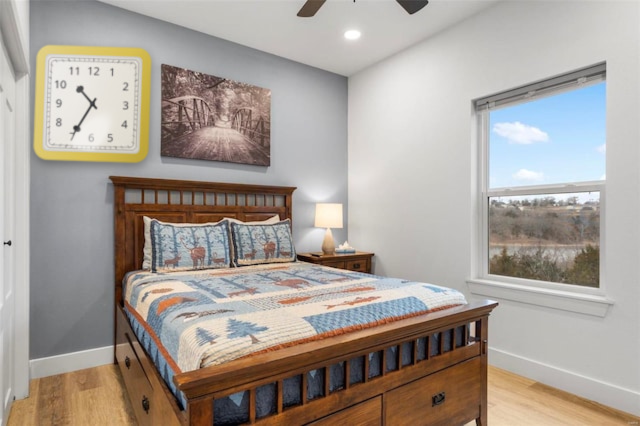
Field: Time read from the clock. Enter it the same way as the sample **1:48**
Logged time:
**10:35**
